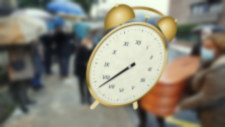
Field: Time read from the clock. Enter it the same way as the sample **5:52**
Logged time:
**7:38**
